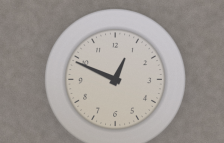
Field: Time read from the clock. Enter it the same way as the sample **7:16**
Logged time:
**12:49**
